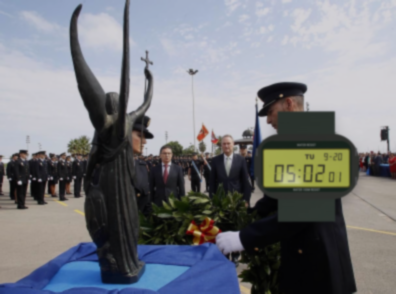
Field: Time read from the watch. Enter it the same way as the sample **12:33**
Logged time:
**5:02**
